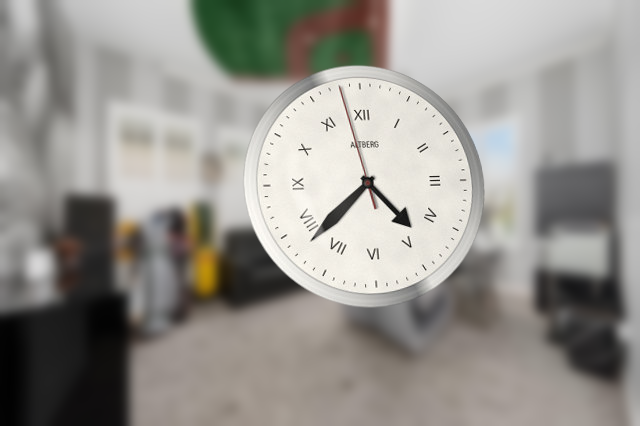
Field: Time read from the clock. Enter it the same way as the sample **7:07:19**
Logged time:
**4:37:58**
